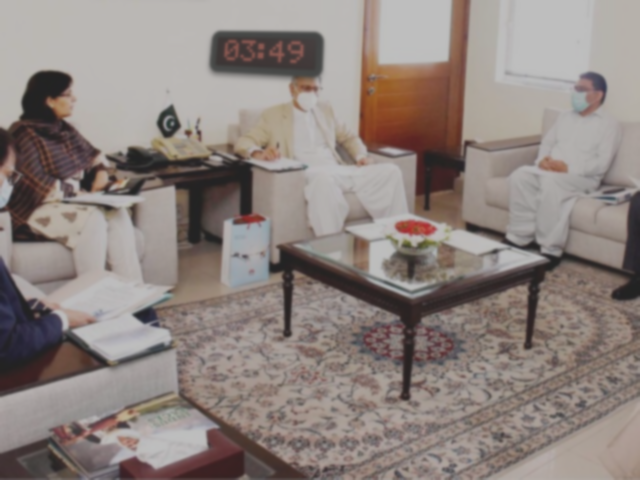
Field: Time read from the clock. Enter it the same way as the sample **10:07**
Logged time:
**3:49**
